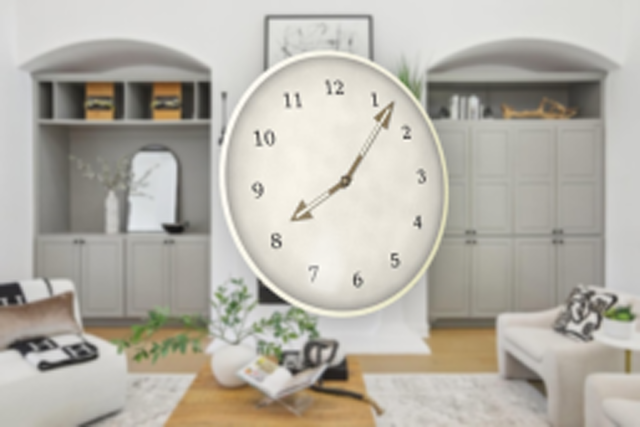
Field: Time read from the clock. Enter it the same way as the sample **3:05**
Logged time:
**8:07**
